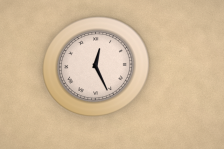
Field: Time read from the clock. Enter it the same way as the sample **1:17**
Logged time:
**12:26**
